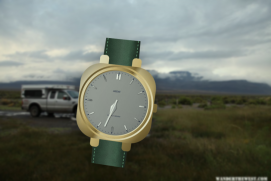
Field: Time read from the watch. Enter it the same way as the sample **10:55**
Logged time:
**6:33**
